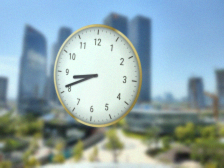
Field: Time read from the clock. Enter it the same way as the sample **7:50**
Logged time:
**8:41**
